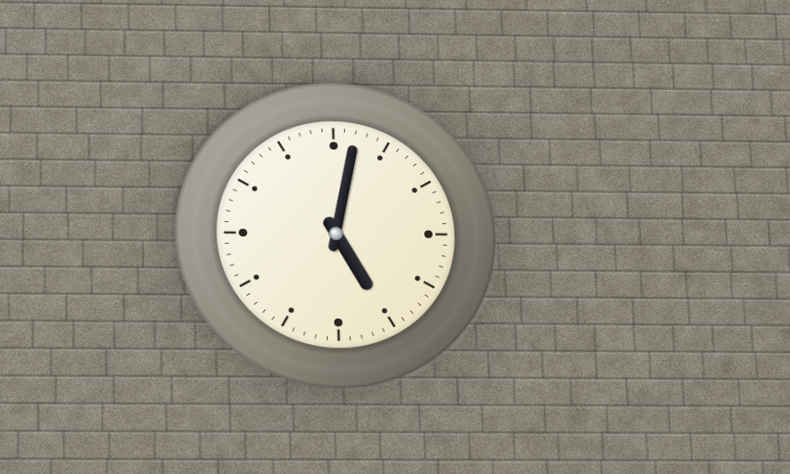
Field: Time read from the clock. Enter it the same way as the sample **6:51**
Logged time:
**5:02**
